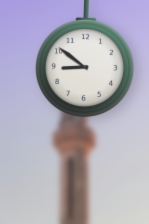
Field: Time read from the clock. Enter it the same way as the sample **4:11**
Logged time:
**8:51**
